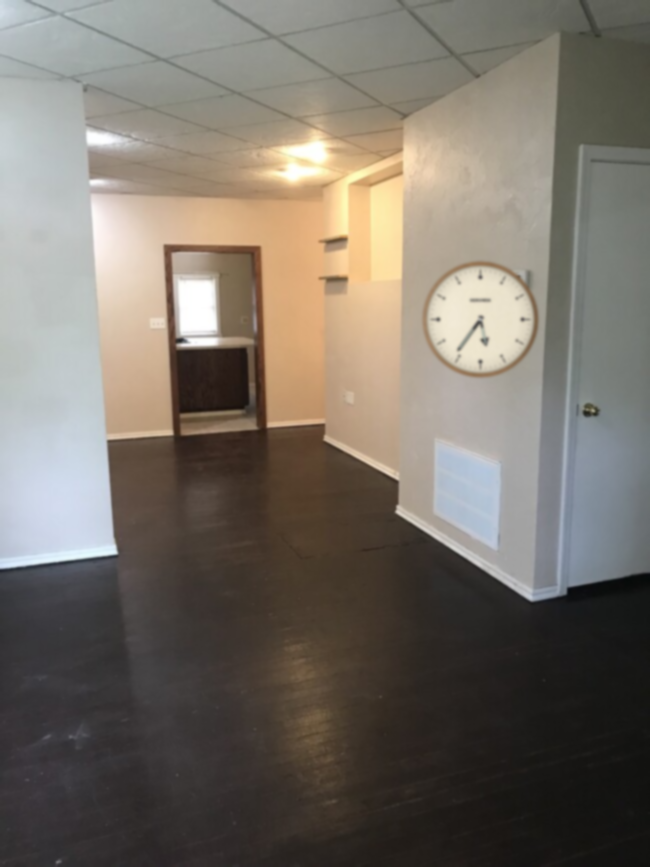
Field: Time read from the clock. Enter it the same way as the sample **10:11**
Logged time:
**5:36**
